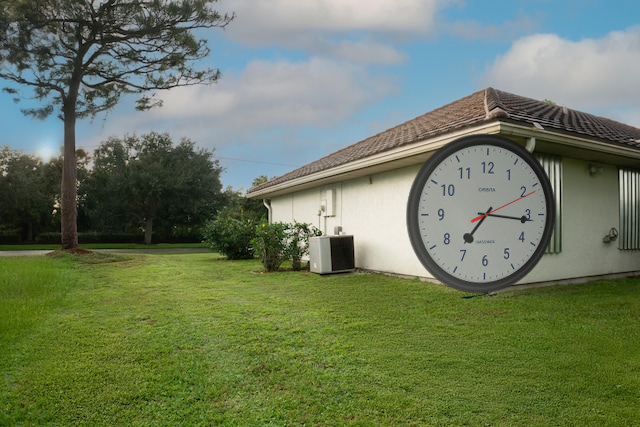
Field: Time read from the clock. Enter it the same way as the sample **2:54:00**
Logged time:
**7:16:11**
